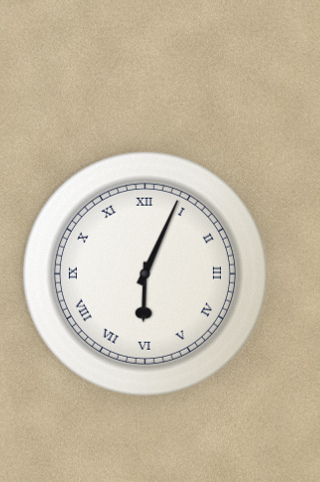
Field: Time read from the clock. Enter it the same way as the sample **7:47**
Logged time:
**6:04**
